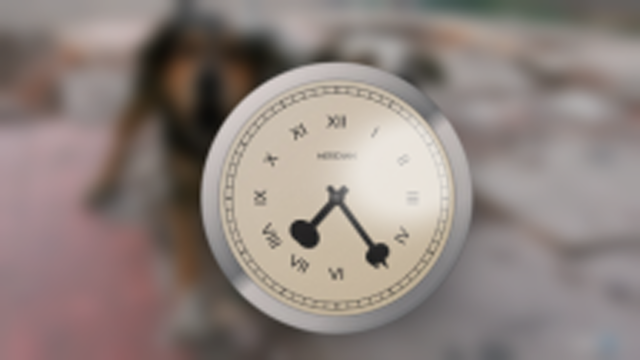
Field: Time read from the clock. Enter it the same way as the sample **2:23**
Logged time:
**7:24**
